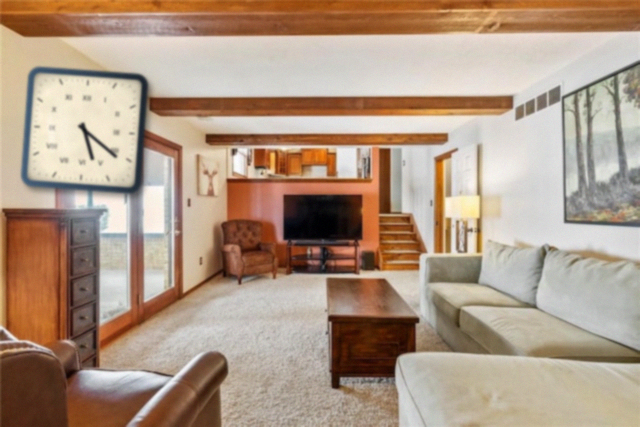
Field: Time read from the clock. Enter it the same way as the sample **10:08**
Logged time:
**5:21**
